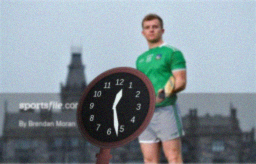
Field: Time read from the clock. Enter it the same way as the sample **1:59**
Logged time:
**12:27**
